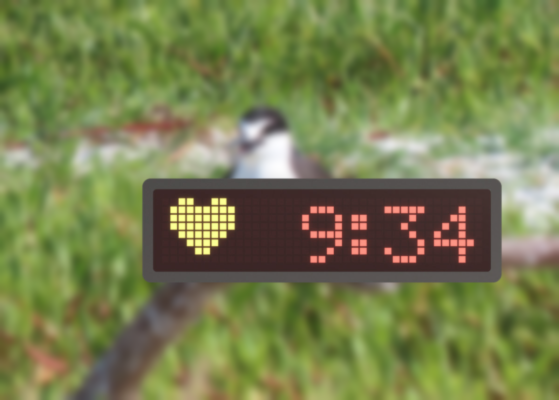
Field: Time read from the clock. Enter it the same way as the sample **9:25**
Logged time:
**9:34**
